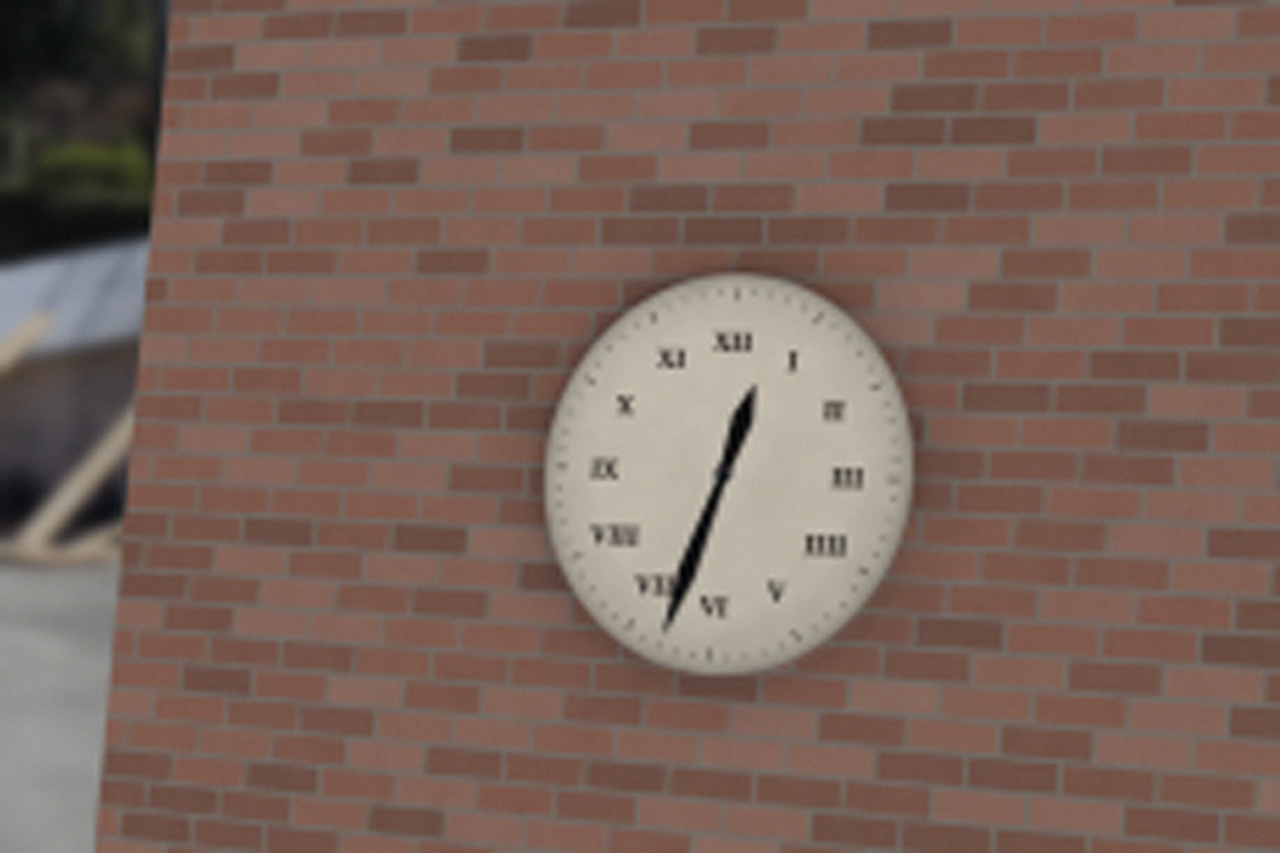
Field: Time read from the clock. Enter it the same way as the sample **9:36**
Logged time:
**12:33**
